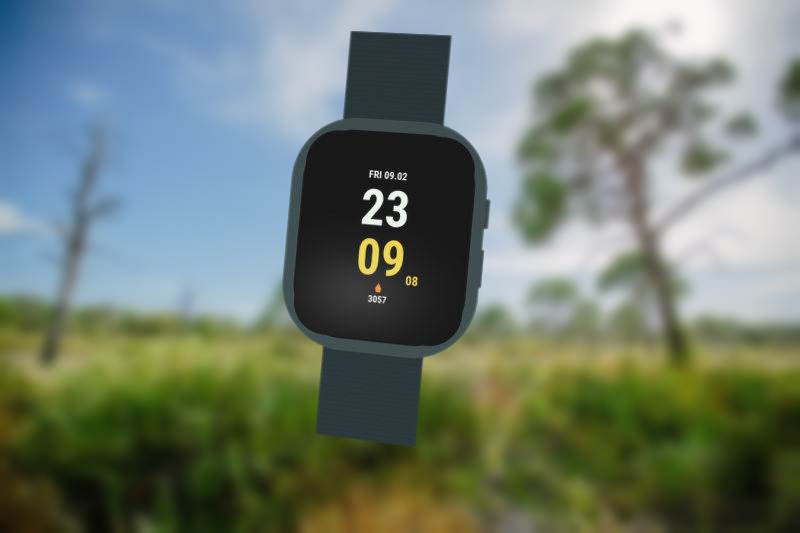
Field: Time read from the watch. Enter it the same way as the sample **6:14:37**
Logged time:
**23:09:08**
